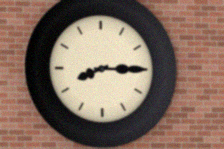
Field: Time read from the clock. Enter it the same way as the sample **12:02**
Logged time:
**8:15**
